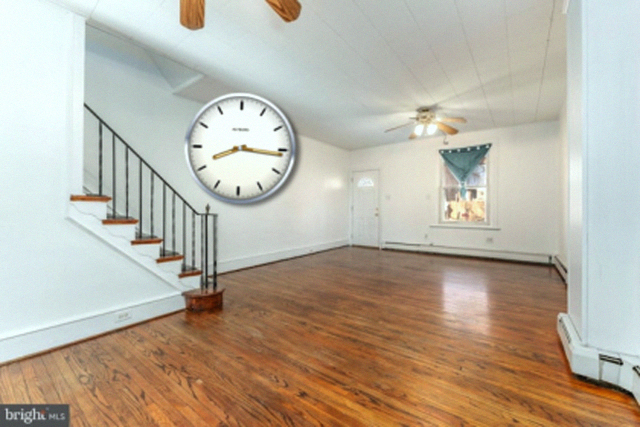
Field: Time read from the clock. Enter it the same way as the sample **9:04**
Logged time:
**8:16**
